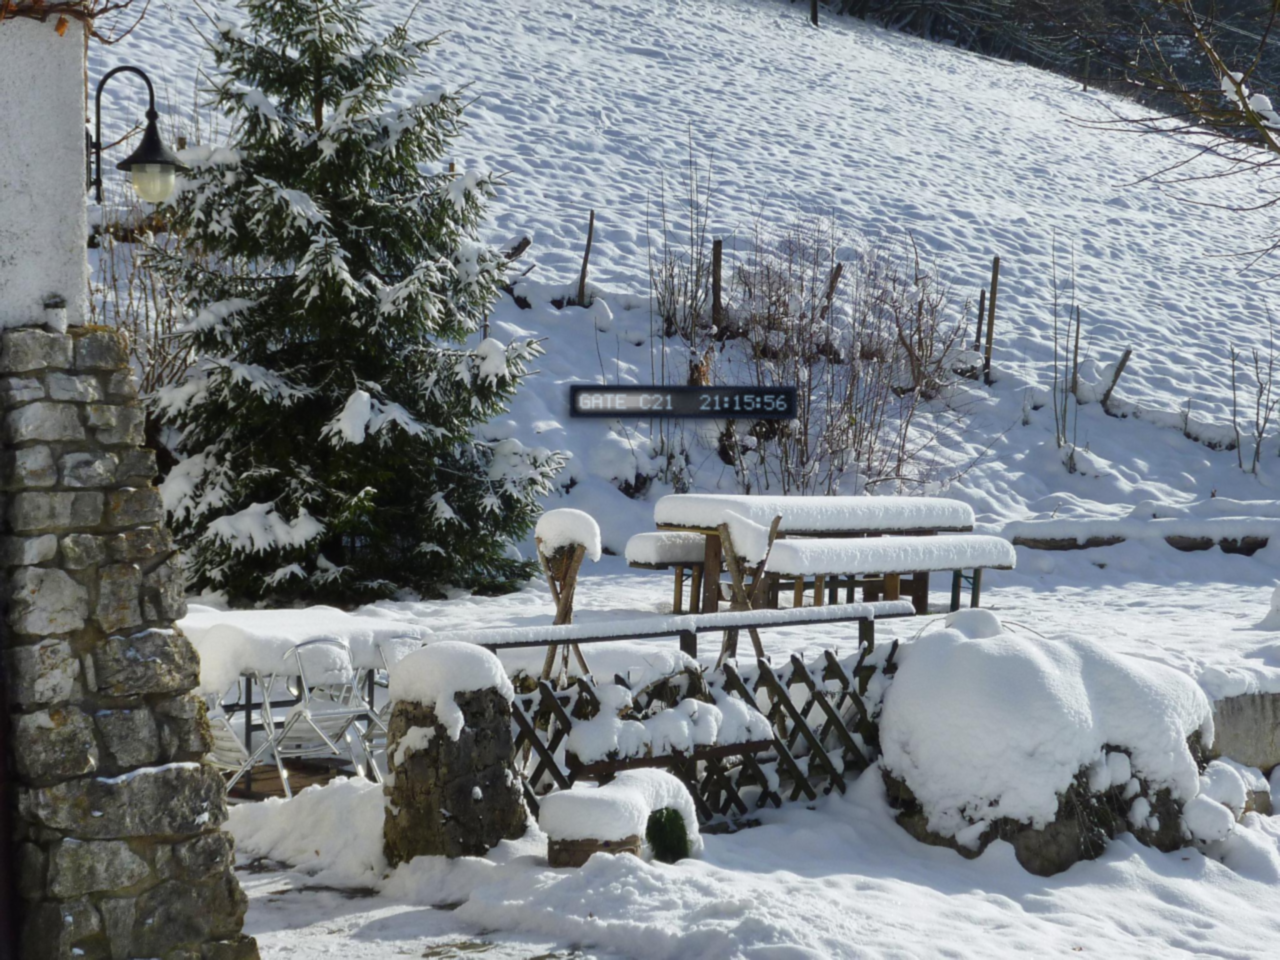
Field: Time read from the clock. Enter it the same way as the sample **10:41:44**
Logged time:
**21:15:56**
